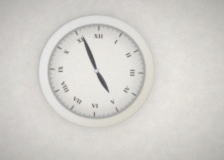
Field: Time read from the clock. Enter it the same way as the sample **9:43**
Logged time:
**4:56**
